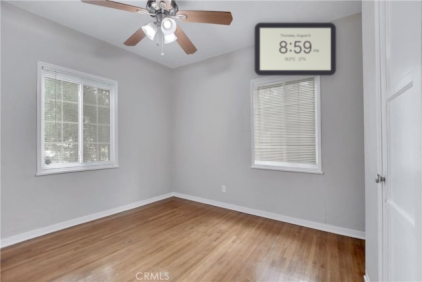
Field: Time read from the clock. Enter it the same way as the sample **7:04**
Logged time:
**8:59**
